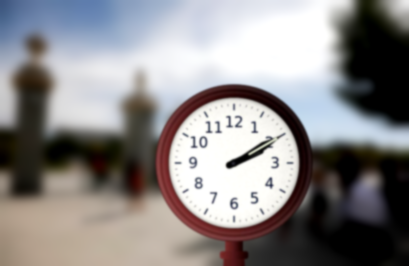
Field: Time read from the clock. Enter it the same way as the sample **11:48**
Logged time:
**2:10**
